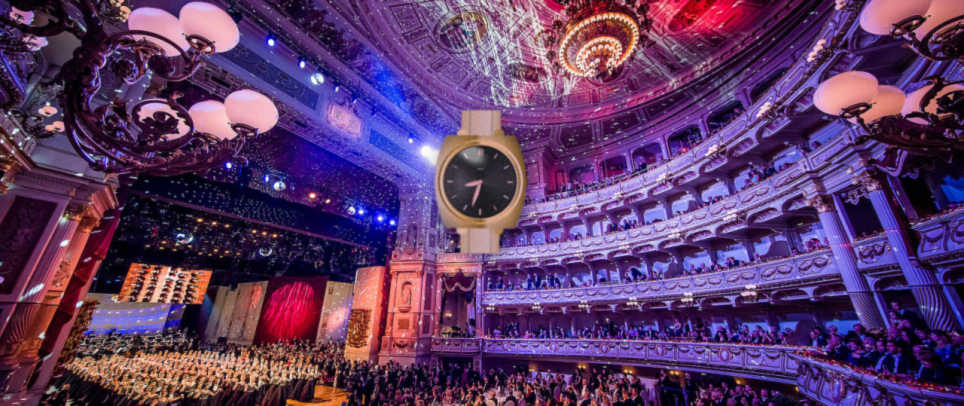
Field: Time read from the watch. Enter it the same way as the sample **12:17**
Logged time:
**8:33**
